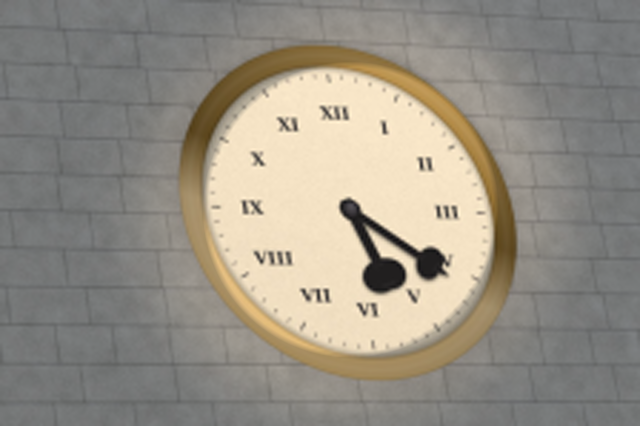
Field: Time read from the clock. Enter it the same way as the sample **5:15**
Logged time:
**5:21**
